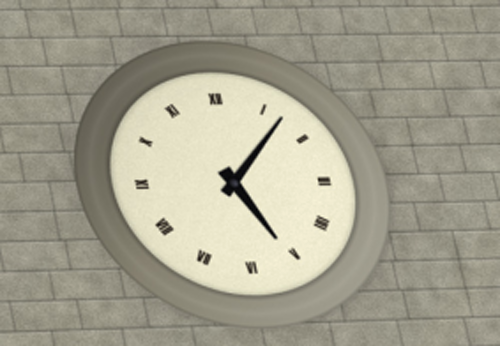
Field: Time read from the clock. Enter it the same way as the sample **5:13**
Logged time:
**5:07**
